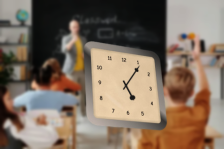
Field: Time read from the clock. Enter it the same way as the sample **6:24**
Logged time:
**5:06**
